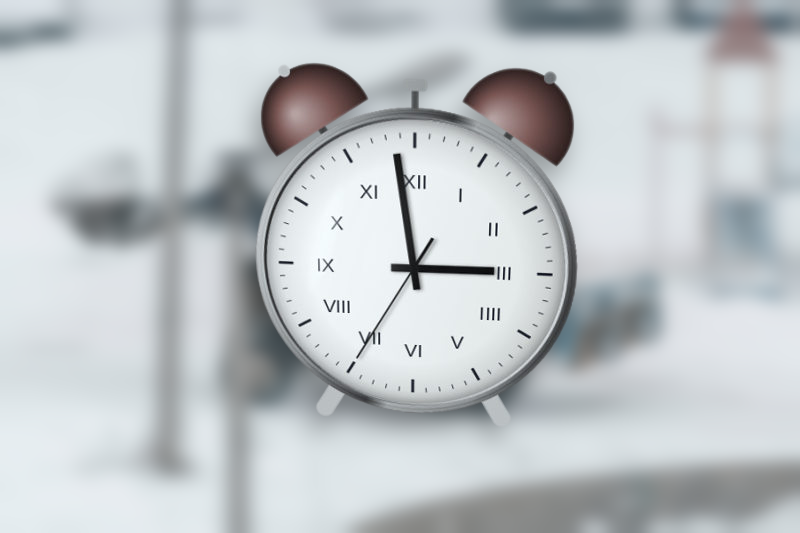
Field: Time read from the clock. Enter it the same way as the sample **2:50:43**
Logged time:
**2:58:35**
